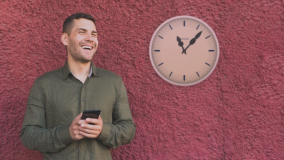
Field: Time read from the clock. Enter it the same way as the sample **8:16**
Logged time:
**11:07**
